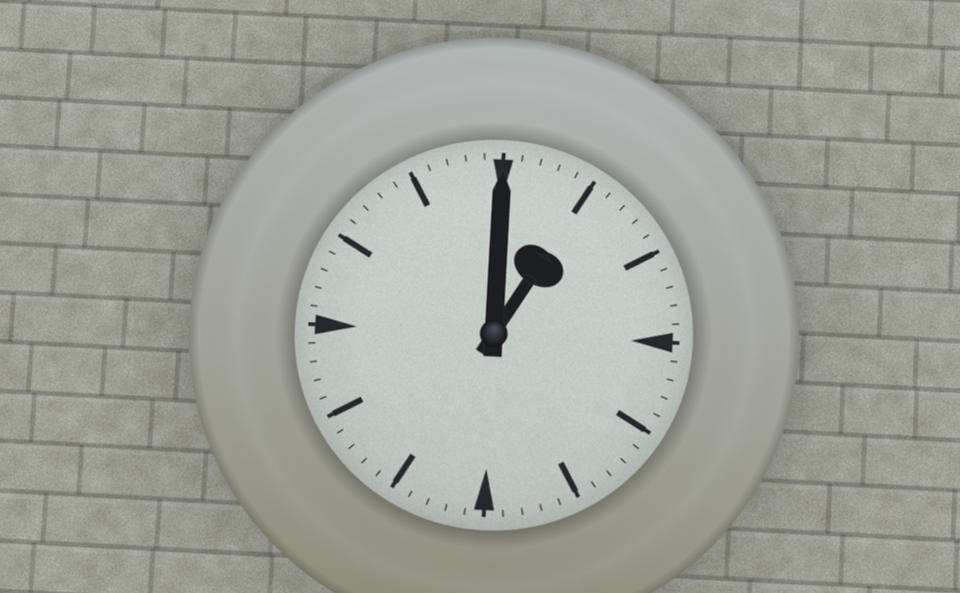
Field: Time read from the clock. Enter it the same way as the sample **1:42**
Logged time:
**1:00**
